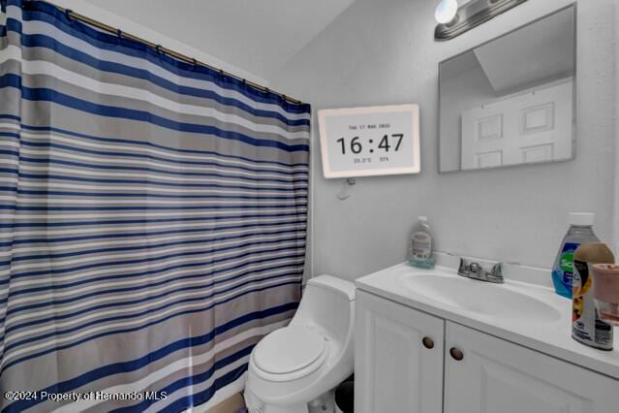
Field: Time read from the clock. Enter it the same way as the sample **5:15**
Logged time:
**16:47**
